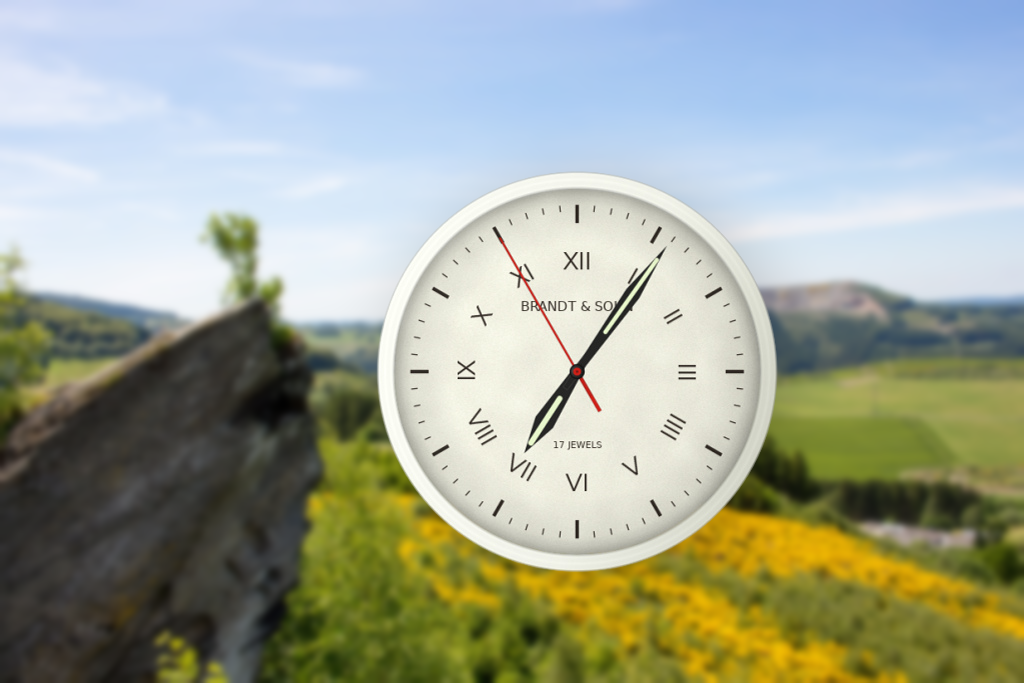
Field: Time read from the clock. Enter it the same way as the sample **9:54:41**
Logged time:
**7:05:55**
